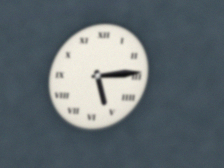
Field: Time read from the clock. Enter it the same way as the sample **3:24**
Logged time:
**5:14**
